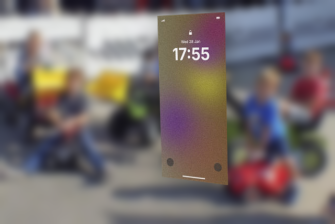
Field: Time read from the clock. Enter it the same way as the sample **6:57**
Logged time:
**17:55**
